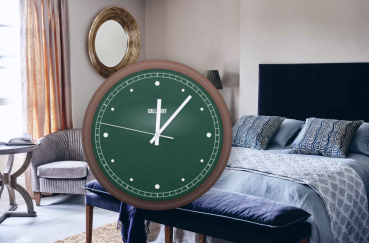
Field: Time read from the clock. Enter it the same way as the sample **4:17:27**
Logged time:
**12:06:47**
